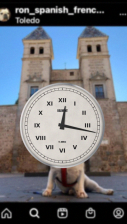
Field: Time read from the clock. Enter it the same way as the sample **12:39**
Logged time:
**12:17**
